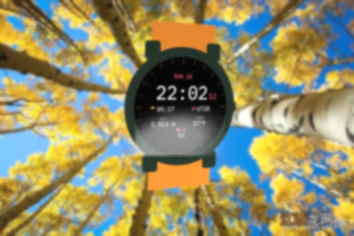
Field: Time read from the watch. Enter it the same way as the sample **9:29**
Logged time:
**22:02**
